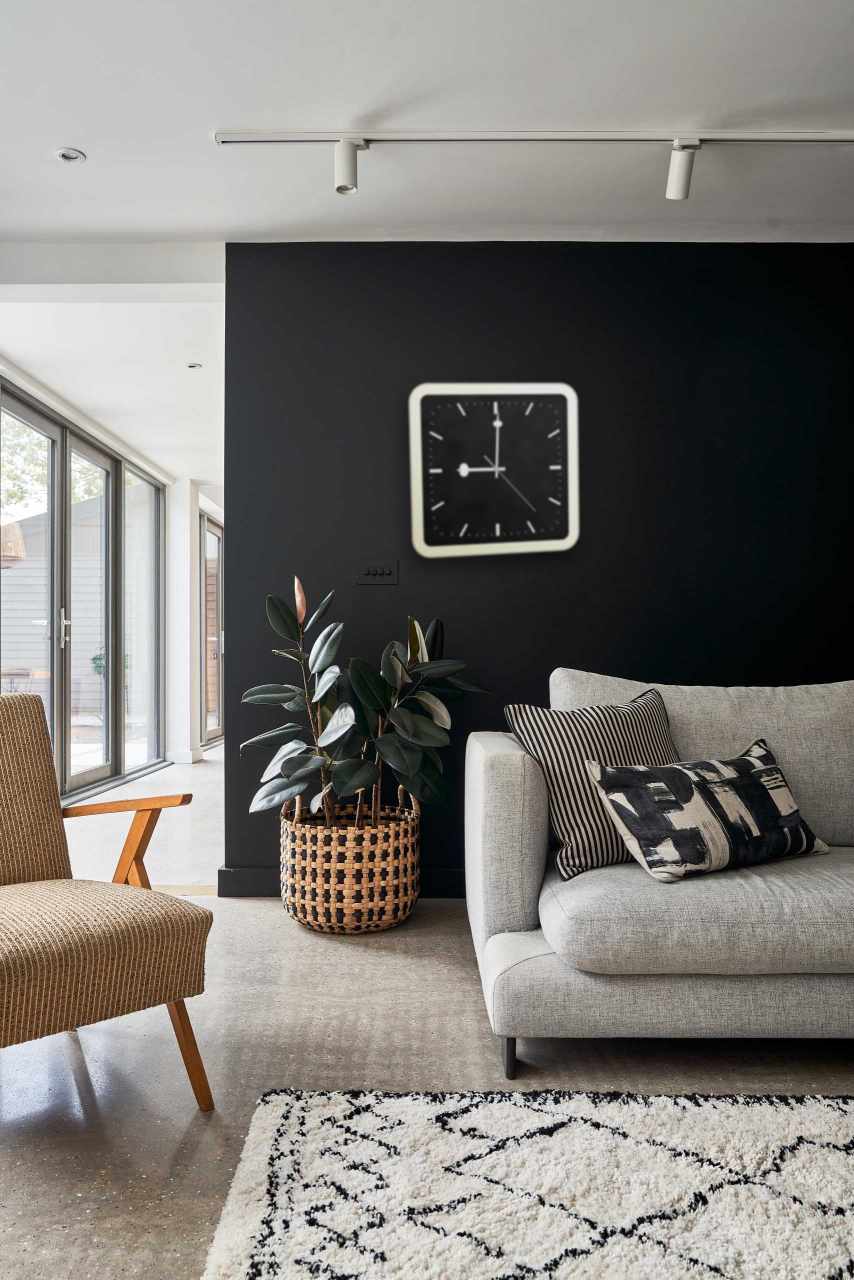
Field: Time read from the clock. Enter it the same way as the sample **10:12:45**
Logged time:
**9:00:23**
